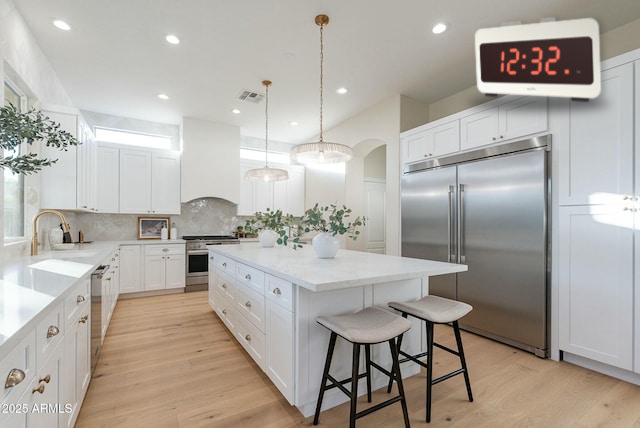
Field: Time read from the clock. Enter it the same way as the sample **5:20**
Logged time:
**12:32**
